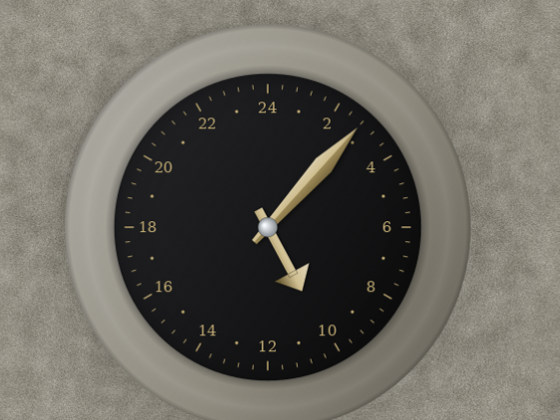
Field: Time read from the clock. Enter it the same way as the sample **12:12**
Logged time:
**10:07**
